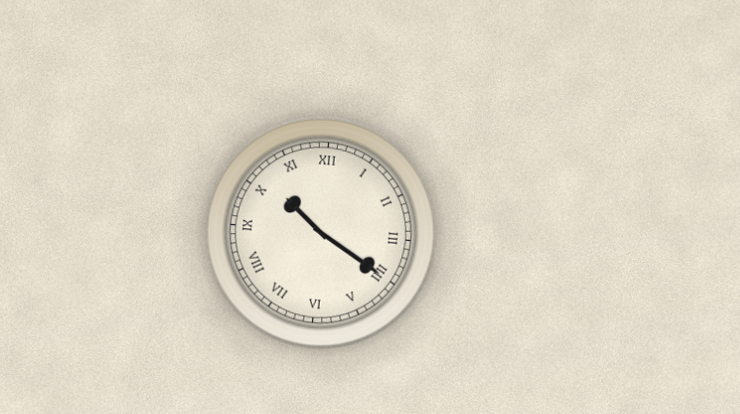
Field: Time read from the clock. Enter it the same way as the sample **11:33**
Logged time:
**10:20**
